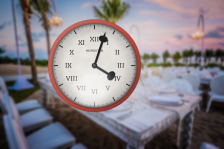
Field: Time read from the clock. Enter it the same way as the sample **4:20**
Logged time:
**4:03**
